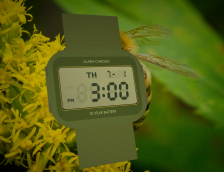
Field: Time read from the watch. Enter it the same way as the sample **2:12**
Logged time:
**3:00**
